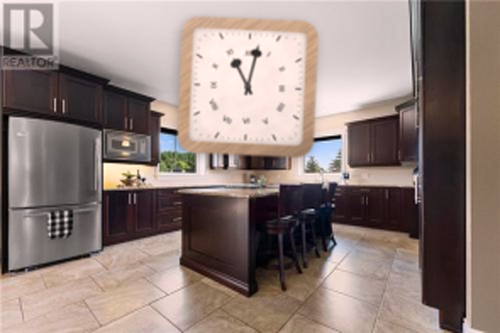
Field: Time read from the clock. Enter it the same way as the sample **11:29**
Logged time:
**11:02**
